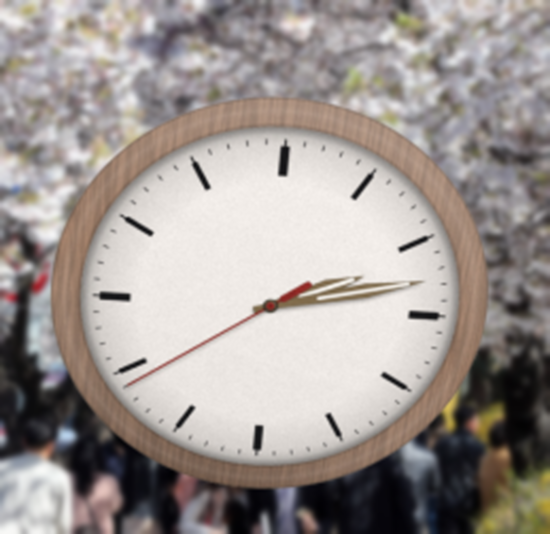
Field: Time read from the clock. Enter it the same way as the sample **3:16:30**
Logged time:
**2:12:39**
